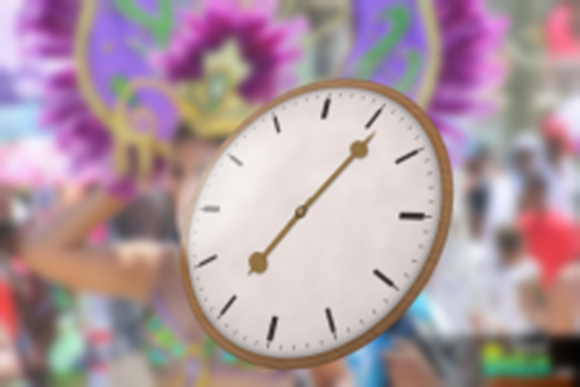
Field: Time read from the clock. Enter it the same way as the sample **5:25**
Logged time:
**7:06**
